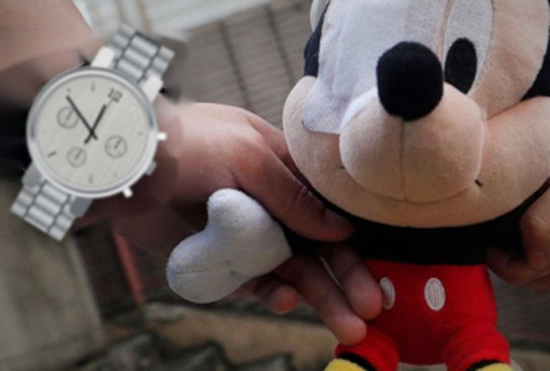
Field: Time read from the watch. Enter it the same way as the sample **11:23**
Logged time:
**11:49**
